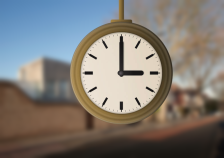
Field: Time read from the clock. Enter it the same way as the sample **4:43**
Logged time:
**3:00**
